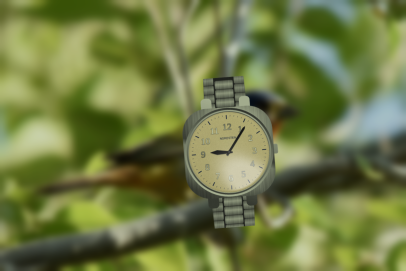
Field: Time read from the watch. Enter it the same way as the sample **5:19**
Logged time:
**9:06**
